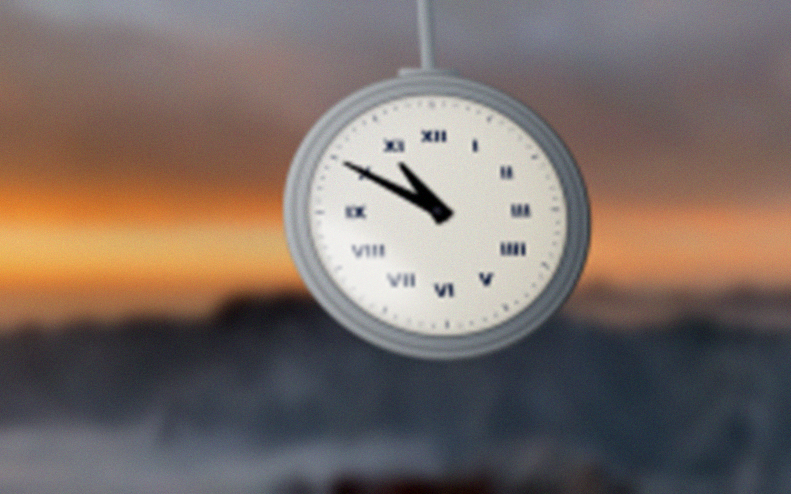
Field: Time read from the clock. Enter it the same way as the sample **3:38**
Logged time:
**10:50**
